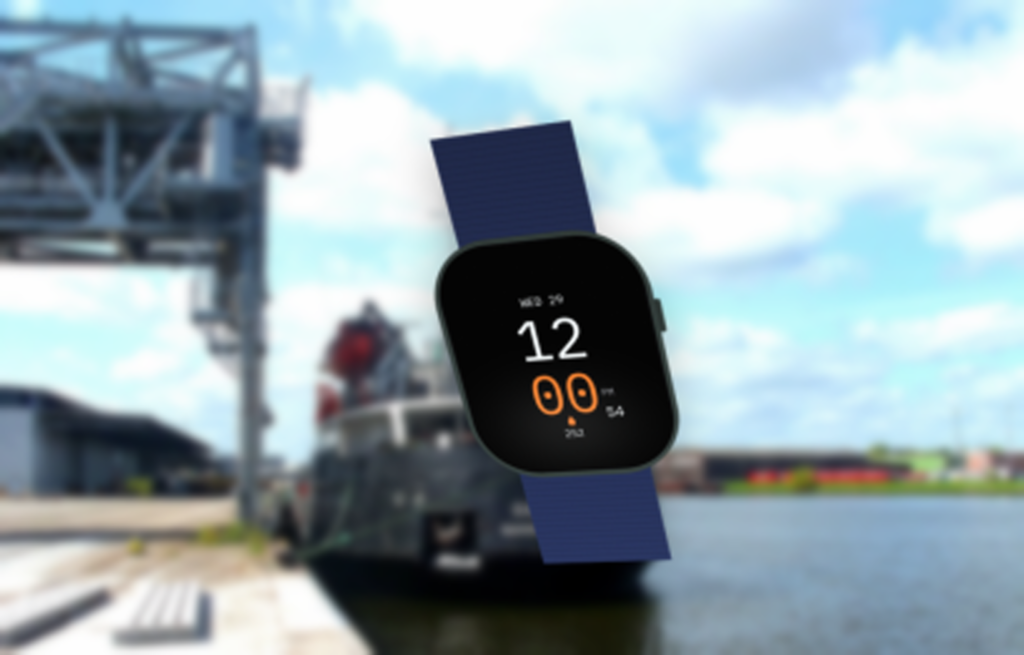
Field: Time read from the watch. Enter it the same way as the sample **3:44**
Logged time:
**12:00**
